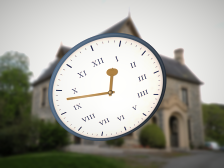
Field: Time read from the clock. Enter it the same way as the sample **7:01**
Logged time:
**12:48**
